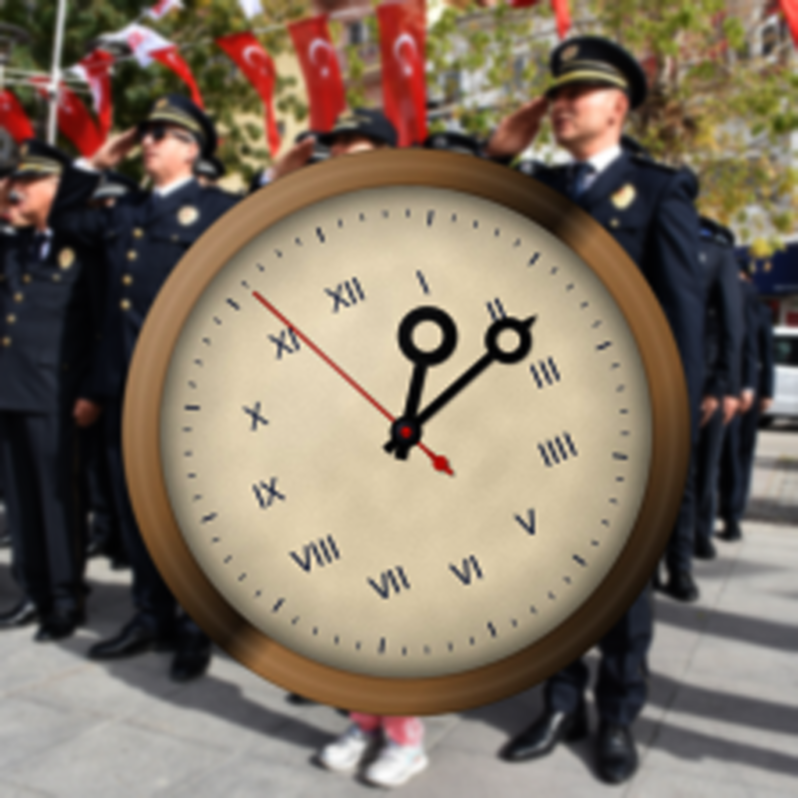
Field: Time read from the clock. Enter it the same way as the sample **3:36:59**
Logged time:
**1:11:56**
